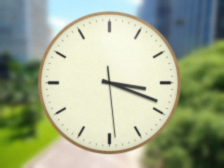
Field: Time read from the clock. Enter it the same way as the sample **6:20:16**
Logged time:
**3:18:29**
